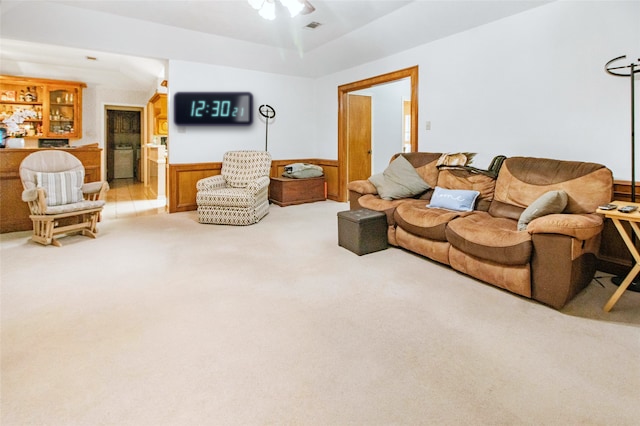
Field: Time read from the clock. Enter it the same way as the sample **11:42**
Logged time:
**12:30**
